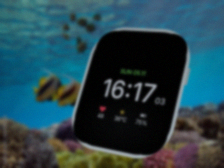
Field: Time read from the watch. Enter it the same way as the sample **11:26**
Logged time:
**16:17**
